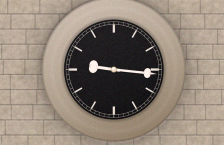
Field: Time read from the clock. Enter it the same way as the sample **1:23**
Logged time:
**9:16**
